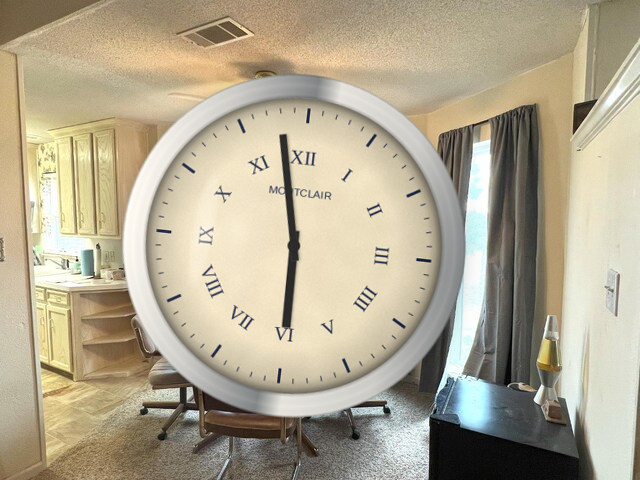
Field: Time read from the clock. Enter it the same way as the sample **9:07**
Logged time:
**5:58**
